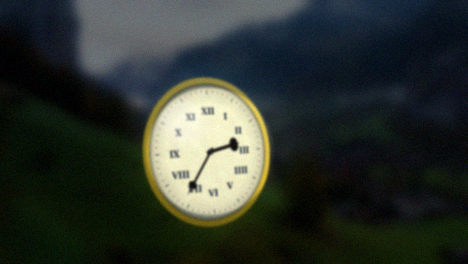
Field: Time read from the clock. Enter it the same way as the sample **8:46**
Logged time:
**2:36**
